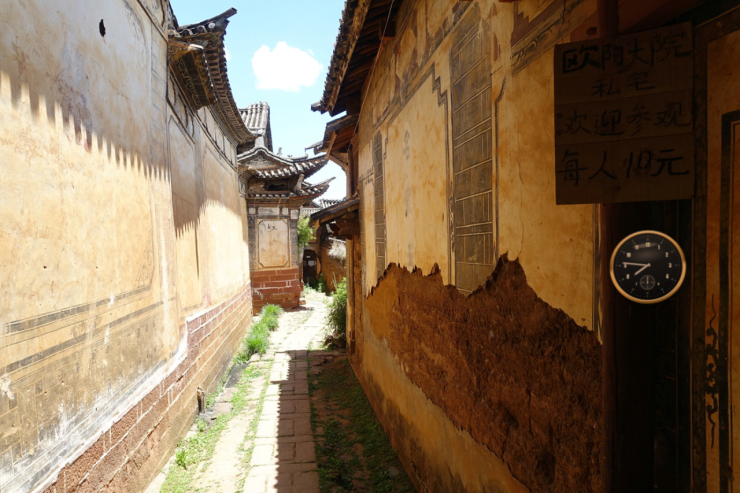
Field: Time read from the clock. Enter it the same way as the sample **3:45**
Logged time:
**7:46**
